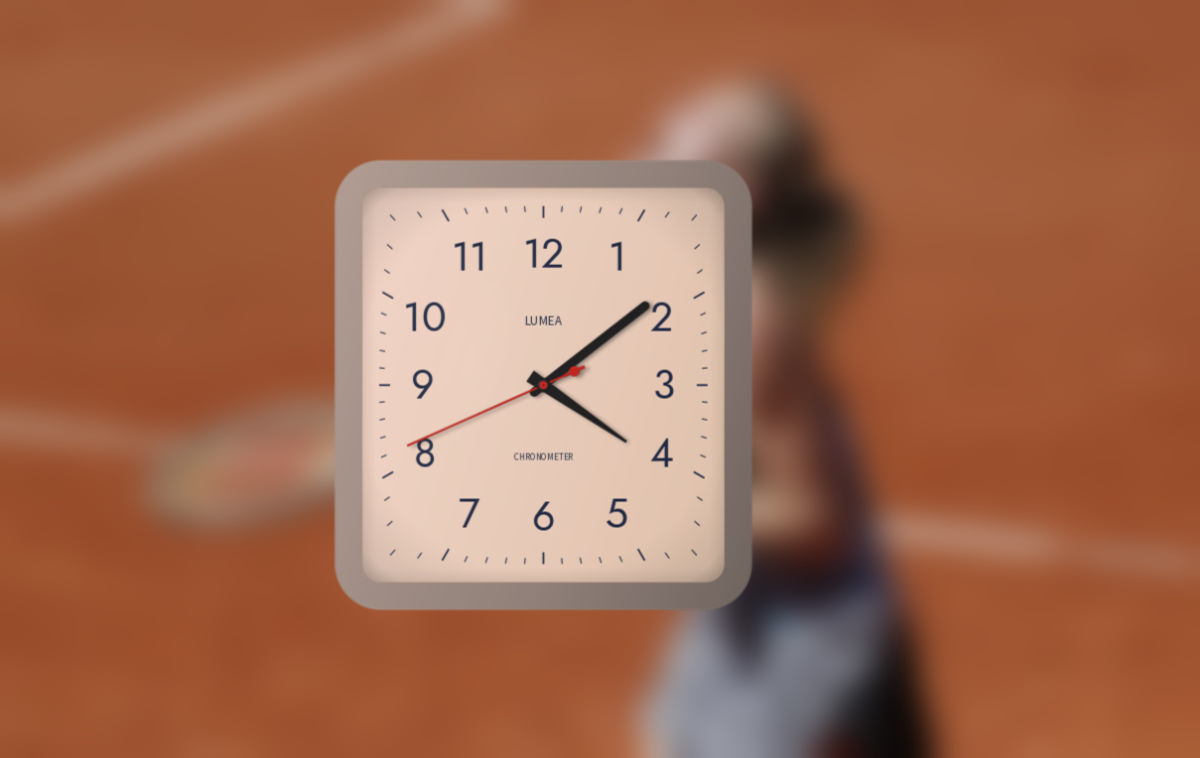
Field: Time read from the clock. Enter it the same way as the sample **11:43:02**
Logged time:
**4:08:41**
